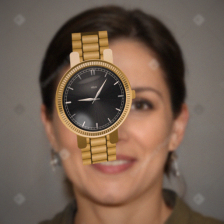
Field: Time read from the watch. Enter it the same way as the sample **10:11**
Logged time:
**9:06**
